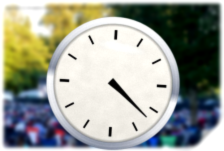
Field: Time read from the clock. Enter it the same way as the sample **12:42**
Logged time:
**4:22**
